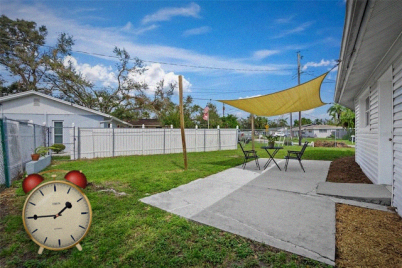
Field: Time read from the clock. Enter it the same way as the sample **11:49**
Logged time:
**1:45**
